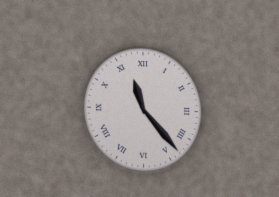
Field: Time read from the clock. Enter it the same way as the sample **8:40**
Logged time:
**11:23**
